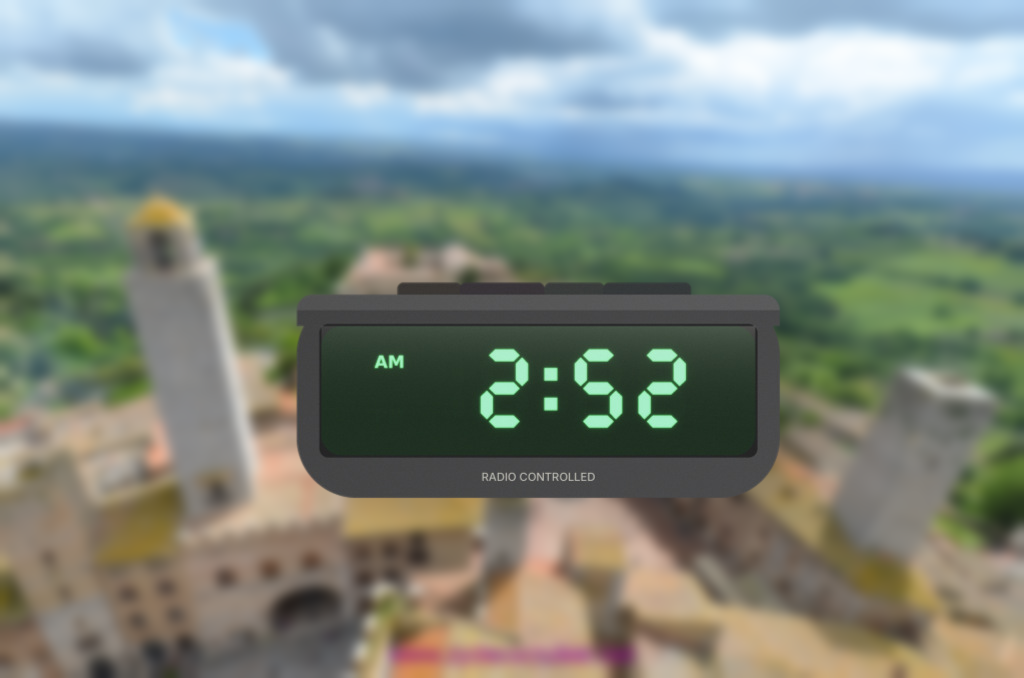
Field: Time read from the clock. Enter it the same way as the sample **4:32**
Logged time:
**2:52**
